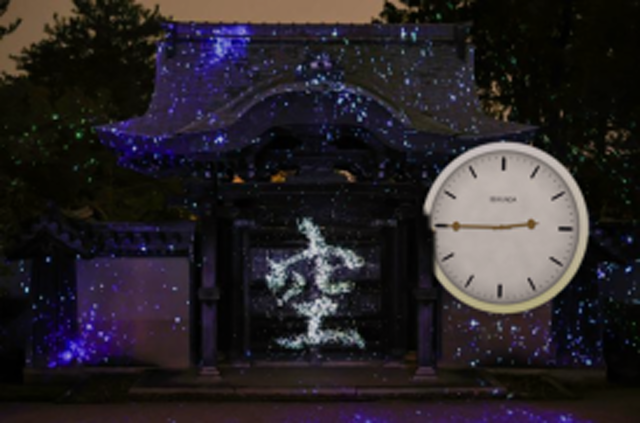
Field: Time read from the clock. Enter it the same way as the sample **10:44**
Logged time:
**2:45**
